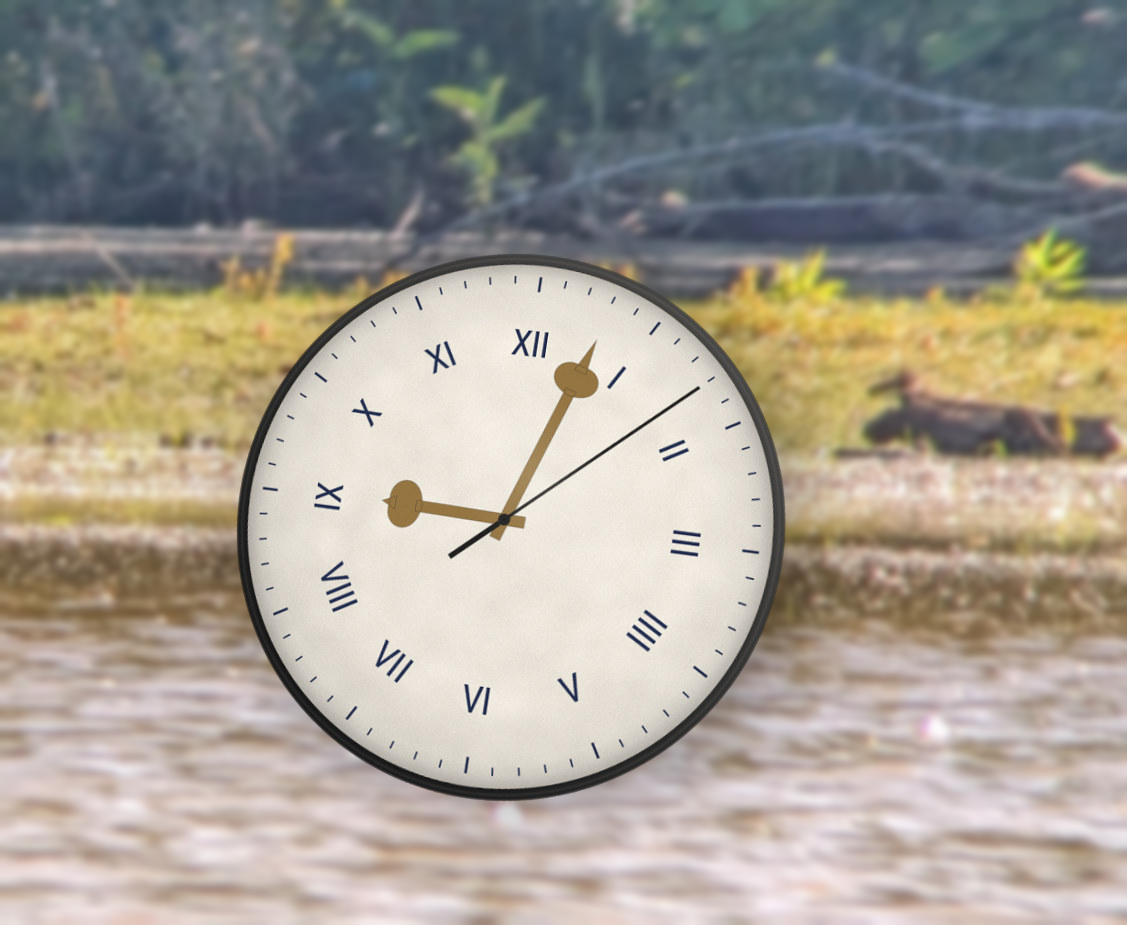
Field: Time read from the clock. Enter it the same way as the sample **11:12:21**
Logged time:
**9:03:08**
